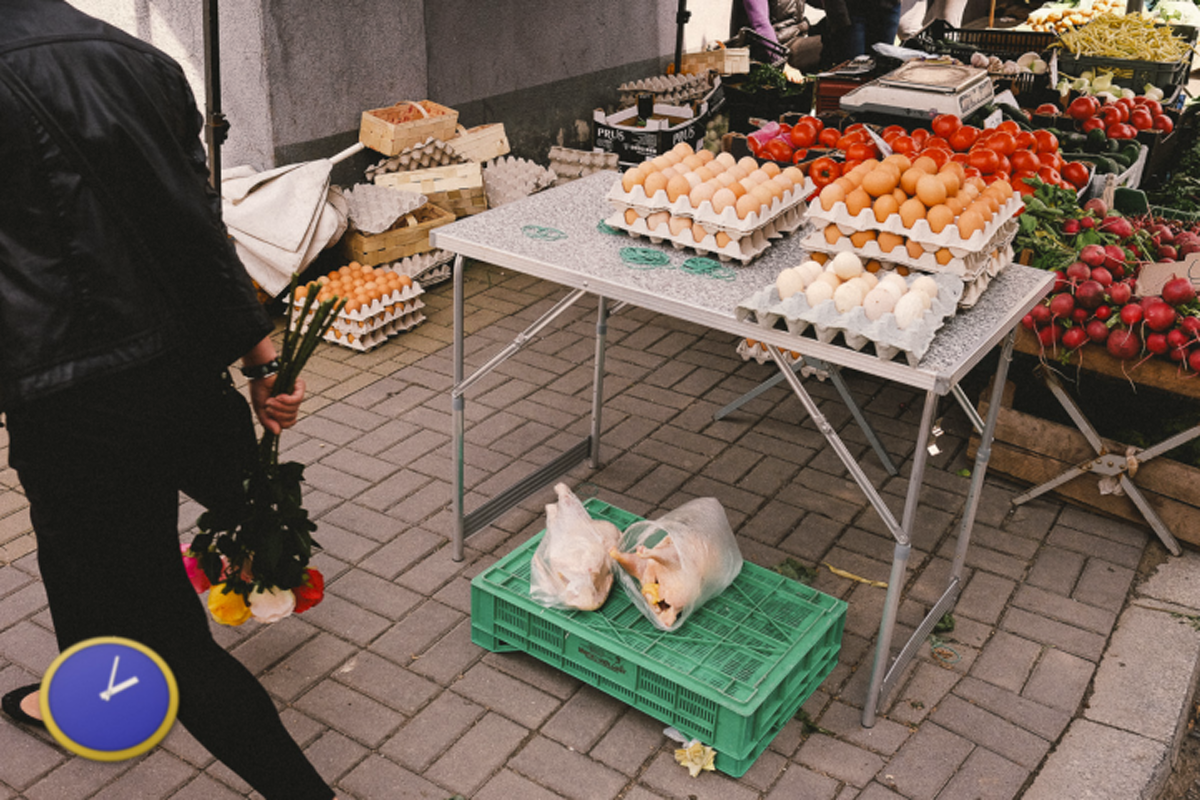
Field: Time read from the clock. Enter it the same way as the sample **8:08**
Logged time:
**2:02**
